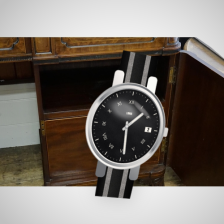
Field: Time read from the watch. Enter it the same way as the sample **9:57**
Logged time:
**1:29**
